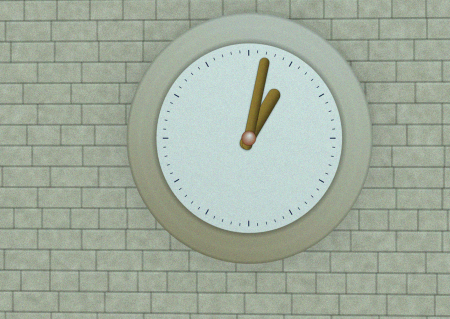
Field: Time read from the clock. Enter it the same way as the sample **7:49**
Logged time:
**1:02**
